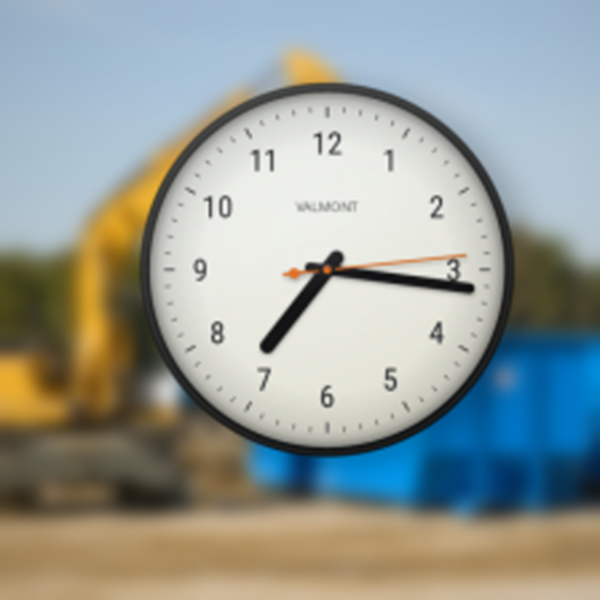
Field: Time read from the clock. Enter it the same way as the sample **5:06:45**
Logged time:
**7:16:14**
